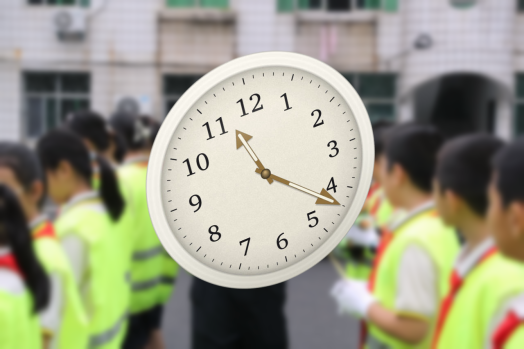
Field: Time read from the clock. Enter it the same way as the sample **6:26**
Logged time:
**11:22**
